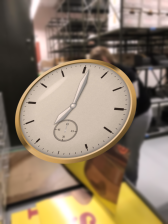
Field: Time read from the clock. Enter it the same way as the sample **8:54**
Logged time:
**7:01**
